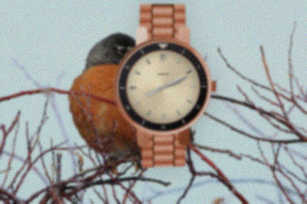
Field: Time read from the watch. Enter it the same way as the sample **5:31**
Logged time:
**8:11**
